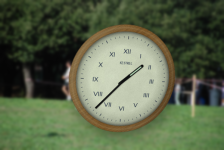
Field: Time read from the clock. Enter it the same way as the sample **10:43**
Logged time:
**1:37**
